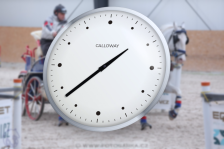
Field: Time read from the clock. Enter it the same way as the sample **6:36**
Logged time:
**1:38**
